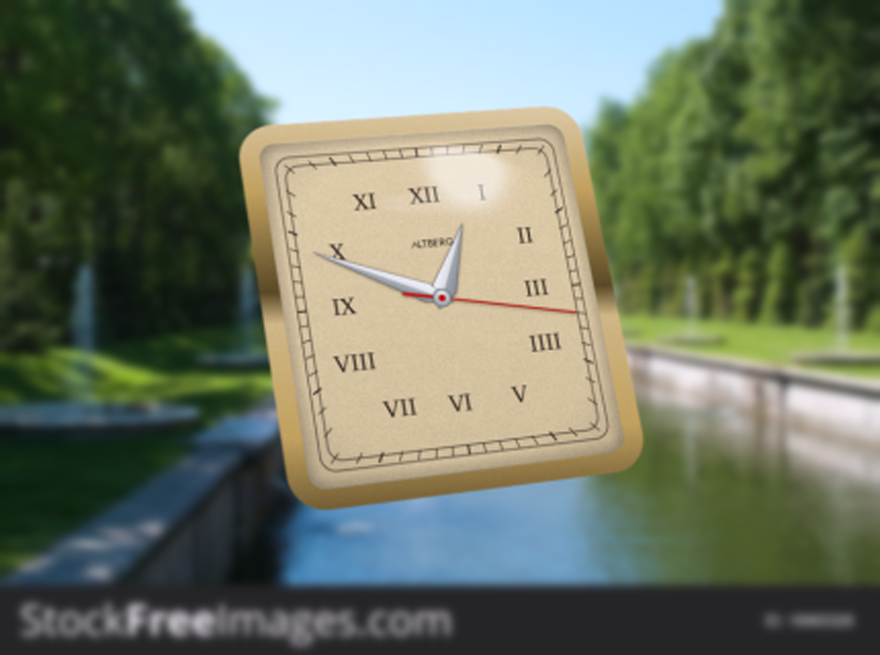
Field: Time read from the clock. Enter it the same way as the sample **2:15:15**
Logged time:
**12:49:17**
